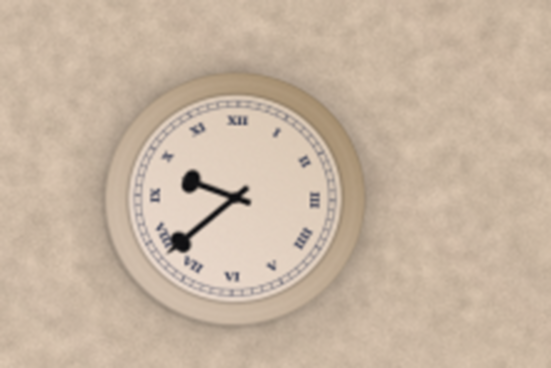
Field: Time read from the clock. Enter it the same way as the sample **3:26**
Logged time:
**9:38**
